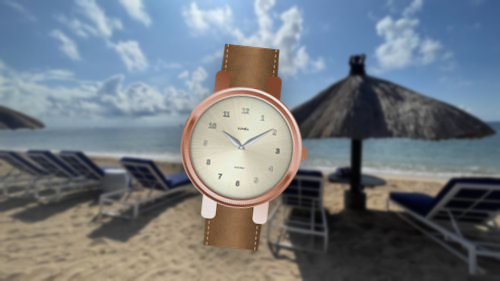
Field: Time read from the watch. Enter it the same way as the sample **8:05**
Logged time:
**10:09**
